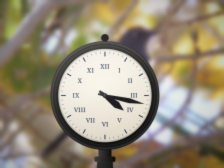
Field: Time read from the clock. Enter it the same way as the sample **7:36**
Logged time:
**4:17**
